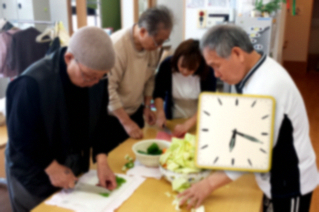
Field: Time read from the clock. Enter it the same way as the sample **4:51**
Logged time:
**6:18**
